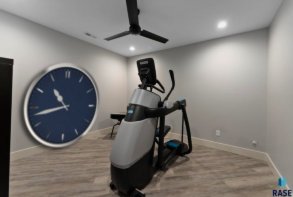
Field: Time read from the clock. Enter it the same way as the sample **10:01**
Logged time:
**10:43**
